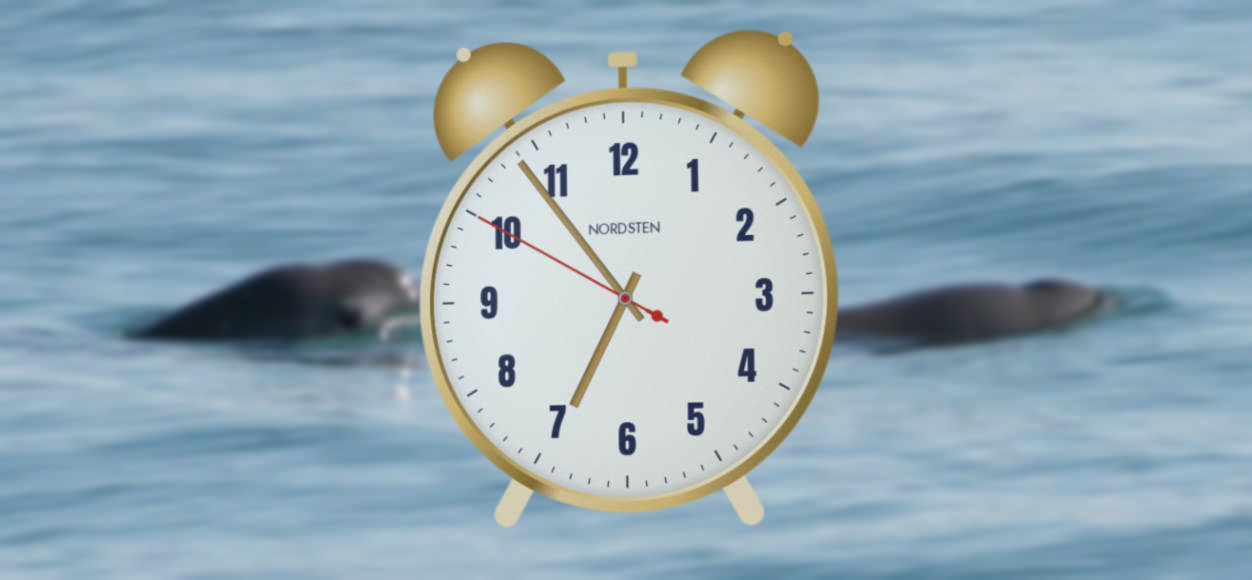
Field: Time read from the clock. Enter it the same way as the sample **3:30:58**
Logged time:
**6:53:50**
